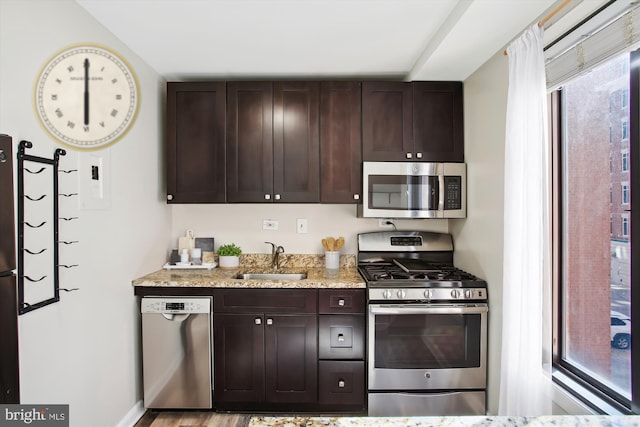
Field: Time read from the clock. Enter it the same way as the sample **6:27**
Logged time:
**6:00**
